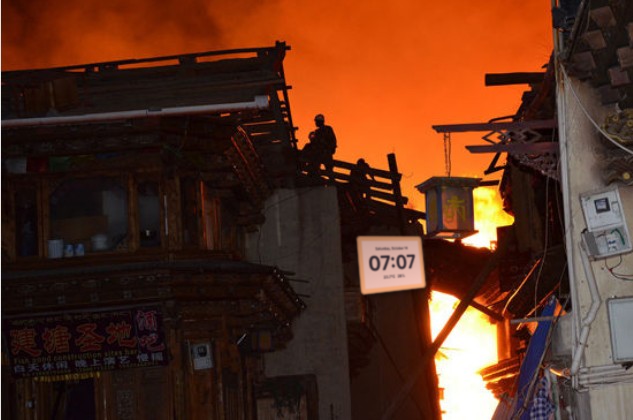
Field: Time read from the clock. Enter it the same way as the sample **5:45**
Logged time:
**7:07**
